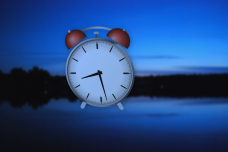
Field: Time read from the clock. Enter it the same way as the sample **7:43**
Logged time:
**8:28**
